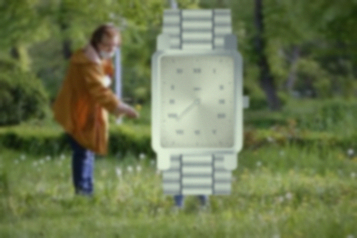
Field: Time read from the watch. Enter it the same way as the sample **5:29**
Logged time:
**7:38**
